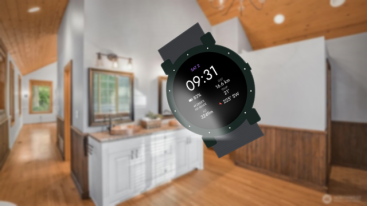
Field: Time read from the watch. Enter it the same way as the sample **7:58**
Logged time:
**9:31**
